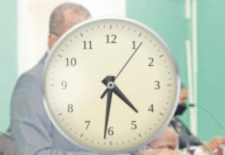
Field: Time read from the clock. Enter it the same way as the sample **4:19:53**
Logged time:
**4:31:06**
